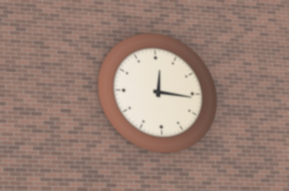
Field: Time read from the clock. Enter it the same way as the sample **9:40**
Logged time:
**12:16**
